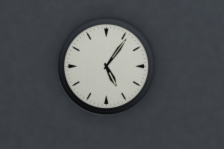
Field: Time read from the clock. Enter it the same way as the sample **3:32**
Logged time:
**5:06**
